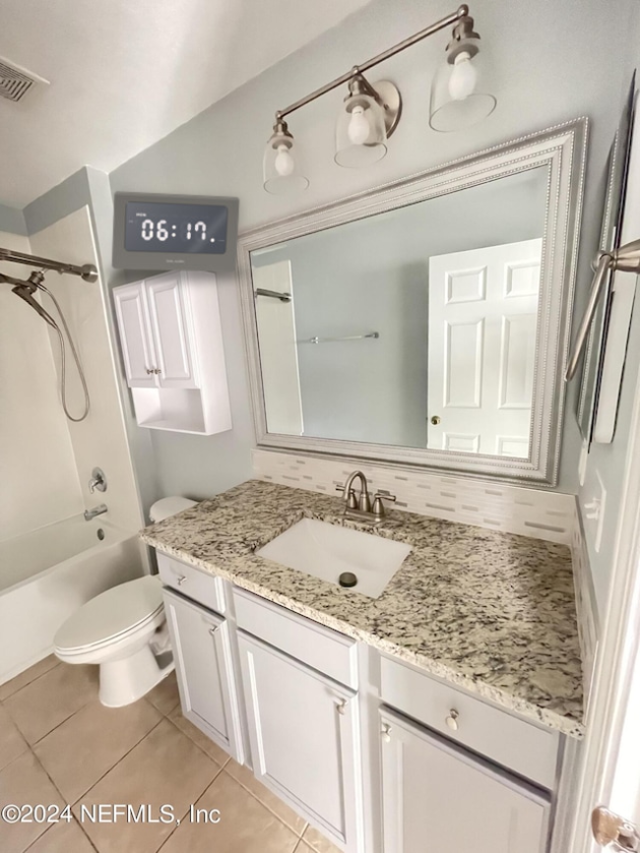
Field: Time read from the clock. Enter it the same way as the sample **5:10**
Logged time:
**6:17**
